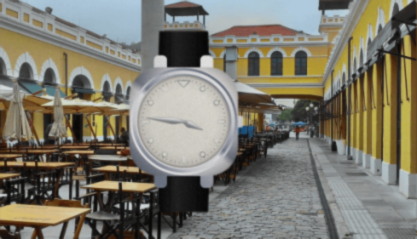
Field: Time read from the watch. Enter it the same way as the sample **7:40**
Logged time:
**3:46**
